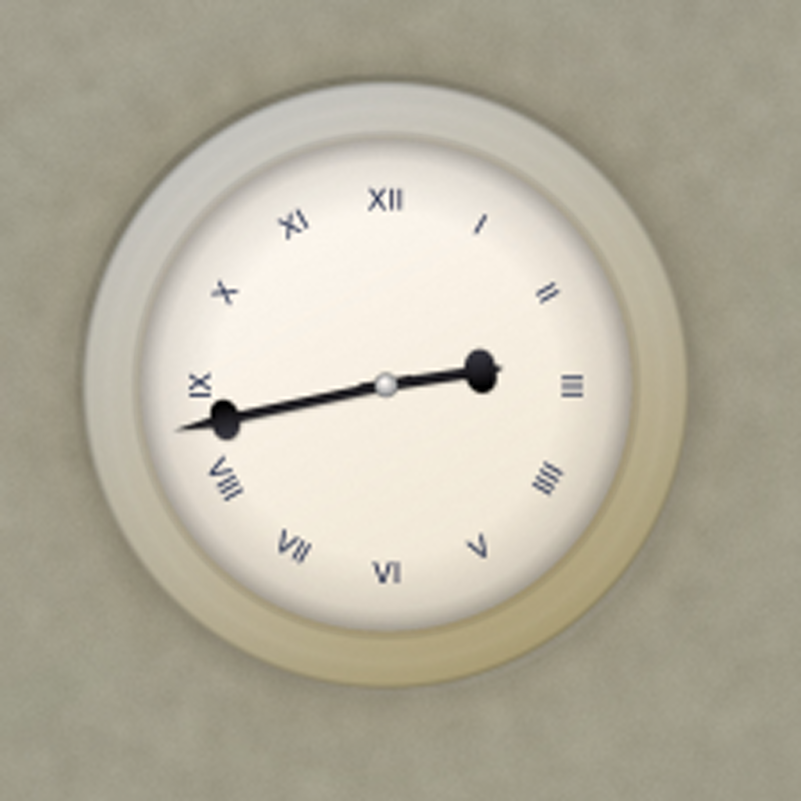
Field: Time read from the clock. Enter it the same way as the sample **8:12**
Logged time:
**2:43**
